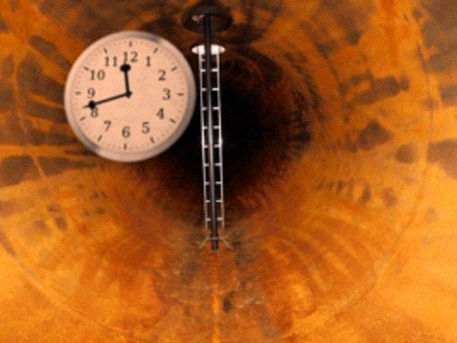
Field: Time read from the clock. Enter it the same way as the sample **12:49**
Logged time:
**11:42**
